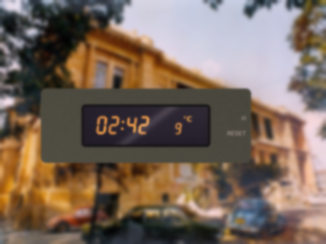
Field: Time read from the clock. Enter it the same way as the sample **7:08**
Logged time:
**2:42**
